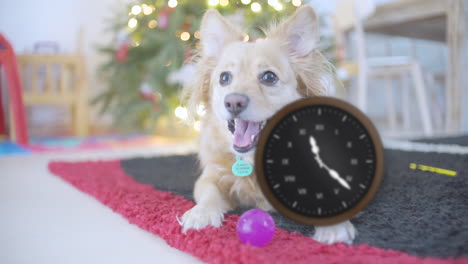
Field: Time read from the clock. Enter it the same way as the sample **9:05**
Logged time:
**11:22**
